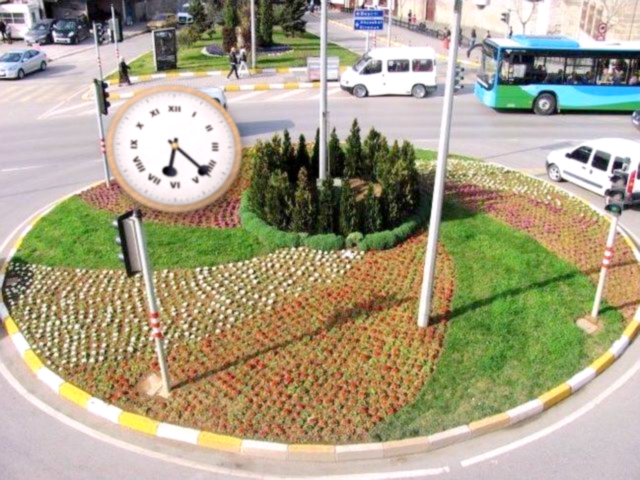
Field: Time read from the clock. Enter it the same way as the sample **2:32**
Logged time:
**6:22**
